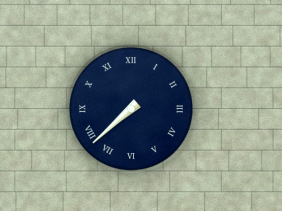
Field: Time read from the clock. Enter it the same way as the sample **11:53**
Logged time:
**7:38**
